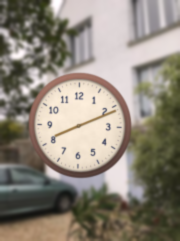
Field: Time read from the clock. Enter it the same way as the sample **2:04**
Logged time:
**8:11**
